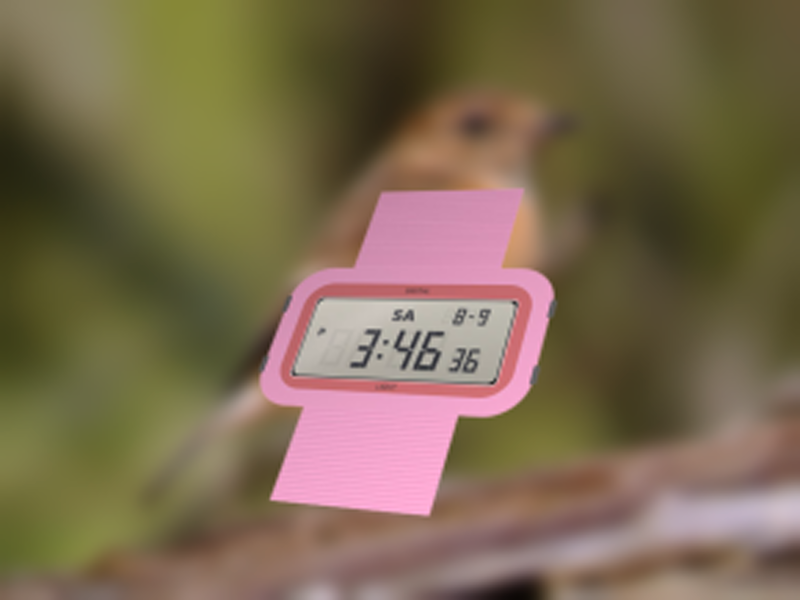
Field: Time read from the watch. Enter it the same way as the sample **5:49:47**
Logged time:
**3:46:36**
